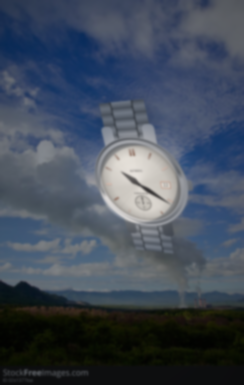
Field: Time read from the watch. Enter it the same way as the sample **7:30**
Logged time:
**10:21**
